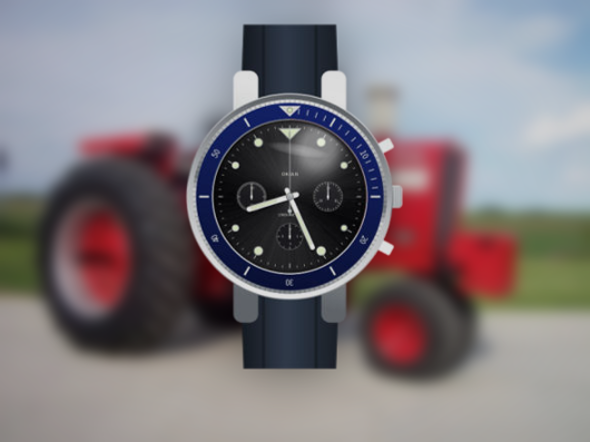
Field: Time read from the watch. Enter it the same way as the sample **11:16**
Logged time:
**8:26**
